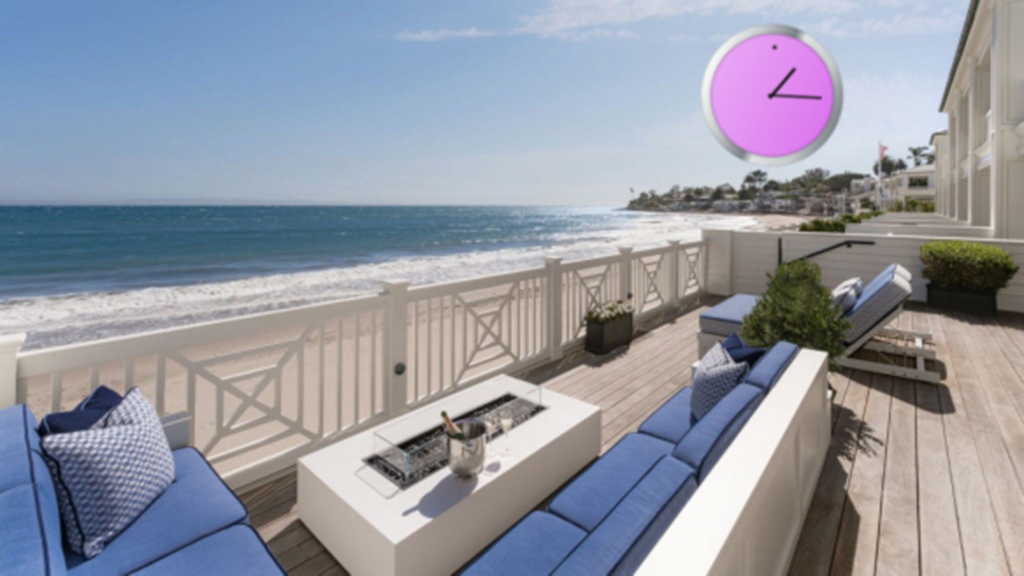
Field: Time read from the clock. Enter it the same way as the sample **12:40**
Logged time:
**1:15**
